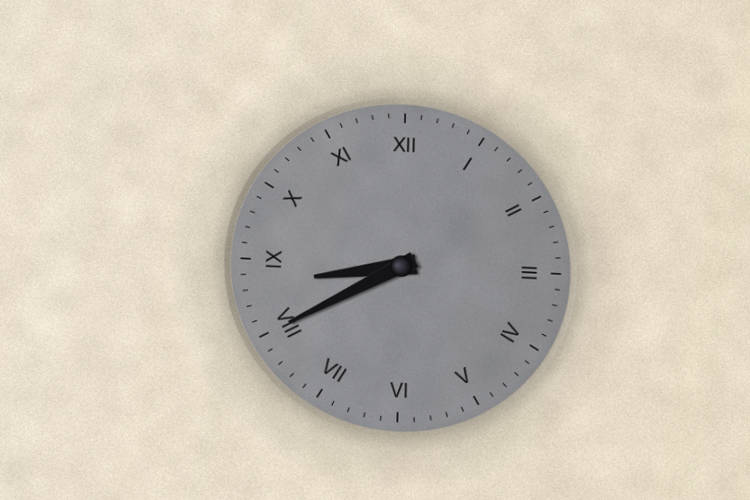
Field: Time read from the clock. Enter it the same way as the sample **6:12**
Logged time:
**8:40**
